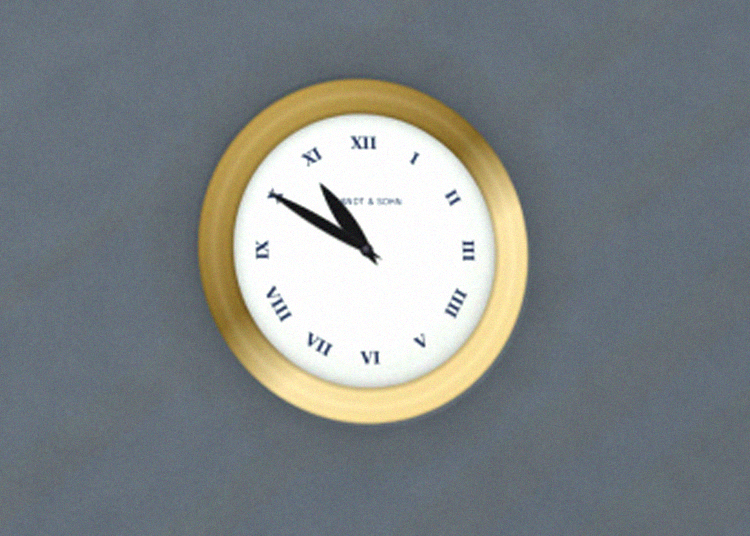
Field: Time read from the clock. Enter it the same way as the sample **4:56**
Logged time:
**10:50**
